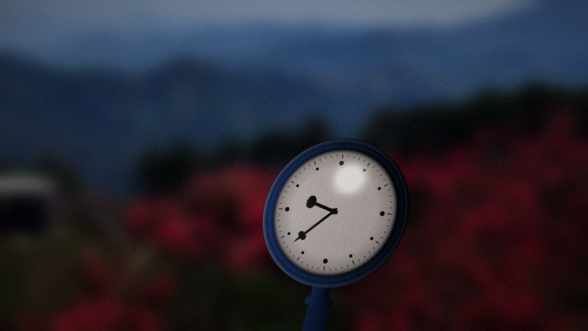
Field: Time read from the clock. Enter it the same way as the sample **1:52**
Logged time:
**9:38**
